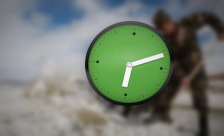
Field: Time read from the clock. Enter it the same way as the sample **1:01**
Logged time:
**6:11**
